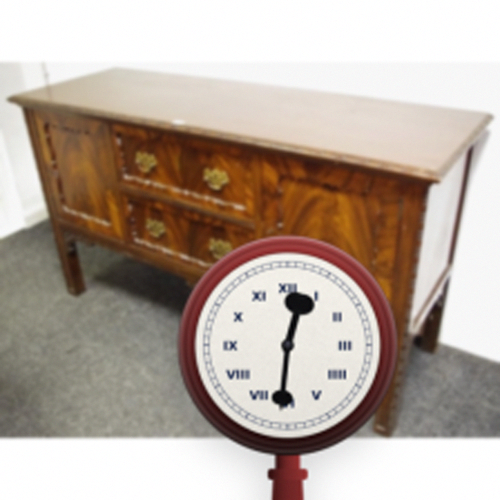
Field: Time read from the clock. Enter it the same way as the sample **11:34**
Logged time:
**12:31**
